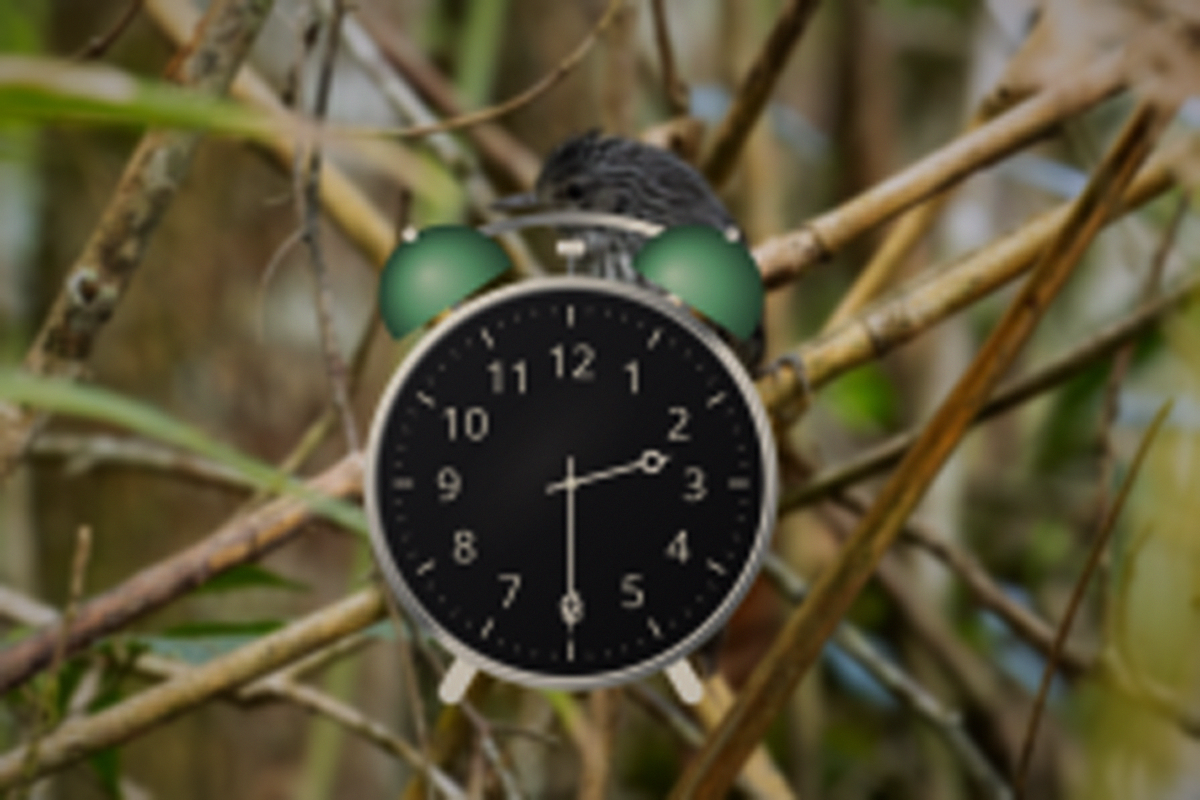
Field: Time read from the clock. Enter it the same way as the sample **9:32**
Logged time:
**2:30**
